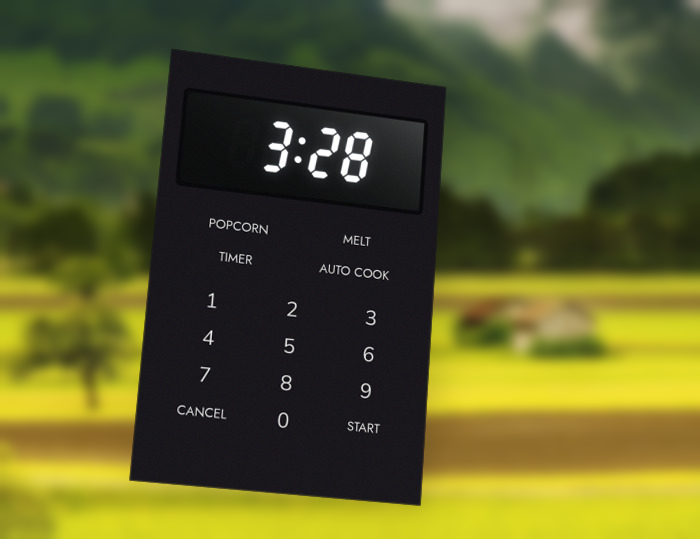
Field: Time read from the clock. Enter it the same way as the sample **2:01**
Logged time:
**3:28**
